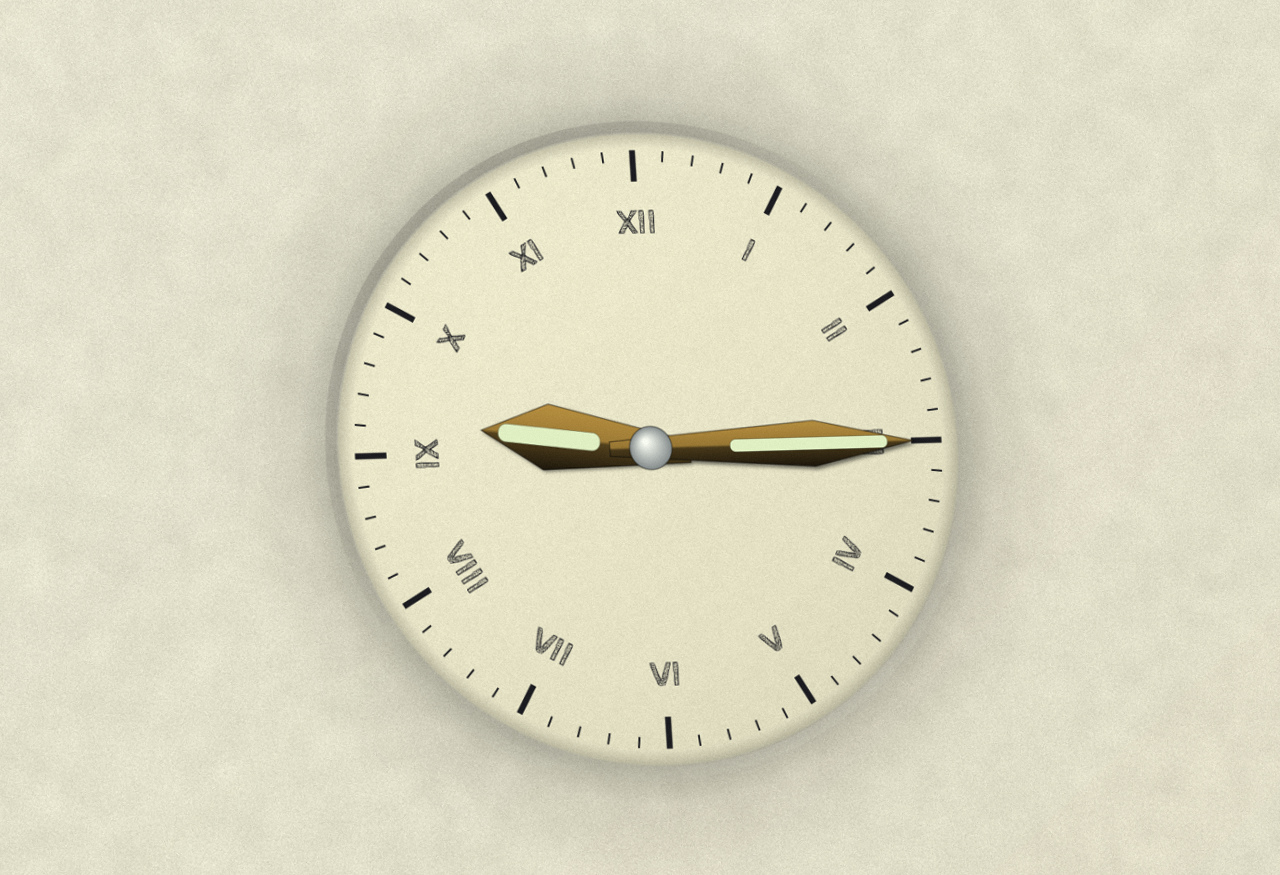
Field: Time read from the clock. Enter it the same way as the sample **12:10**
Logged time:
**9:15**
